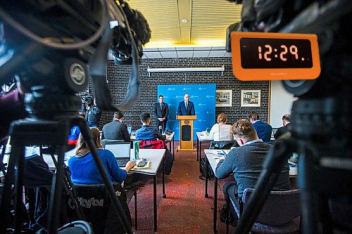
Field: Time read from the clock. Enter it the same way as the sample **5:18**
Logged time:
**12:29**
